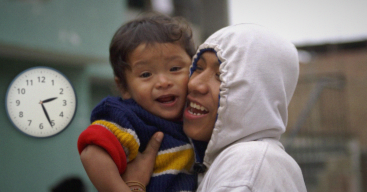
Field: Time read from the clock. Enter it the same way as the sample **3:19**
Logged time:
**2:26**
